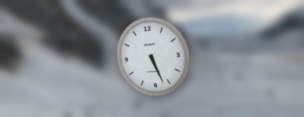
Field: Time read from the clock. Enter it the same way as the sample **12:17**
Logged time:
**5:27**
